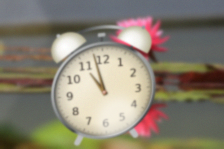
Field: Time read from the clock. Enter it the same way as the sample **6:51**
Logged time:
**10:58**
